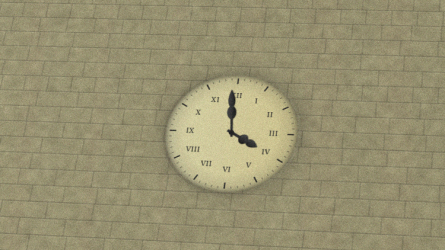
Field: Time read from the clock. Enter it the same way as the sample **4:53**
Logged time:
**3:59**
